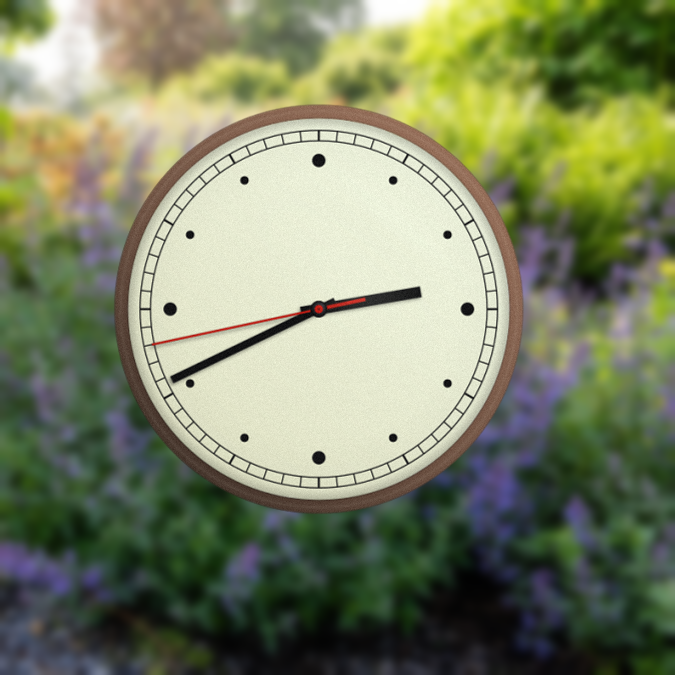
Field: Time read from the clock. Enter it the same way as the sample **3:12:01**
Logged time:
**2:40:43**
